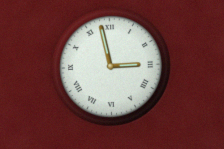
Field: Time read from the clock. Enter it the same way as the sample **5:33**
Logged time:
**2:58**
